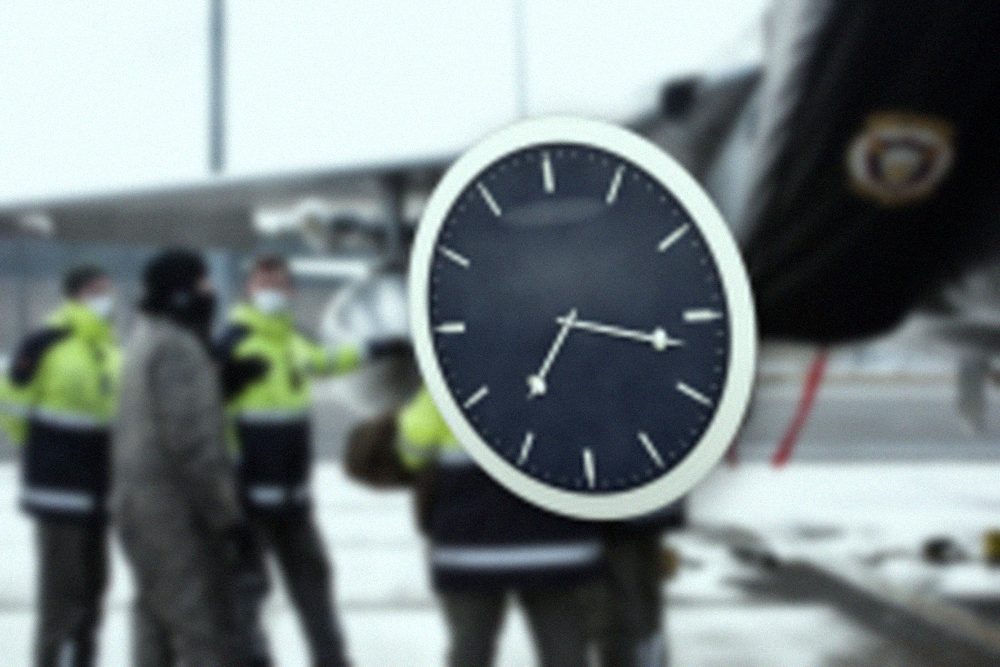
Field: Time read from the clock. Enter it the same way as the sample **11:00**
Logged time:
**7:17**
